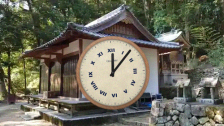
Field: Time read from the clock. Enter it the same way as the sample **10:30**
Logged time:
**12:07**
